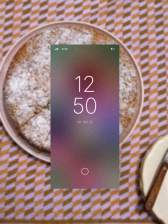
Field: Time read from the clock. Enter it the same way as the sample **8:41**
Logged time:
**12:50**
